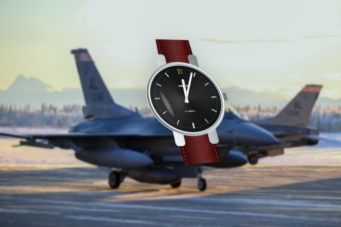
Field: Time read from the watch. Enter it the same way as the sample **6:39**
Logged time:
**12:04**
